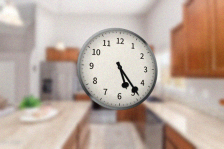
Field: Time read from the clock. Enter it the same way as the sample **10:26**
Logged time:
**5:24**
